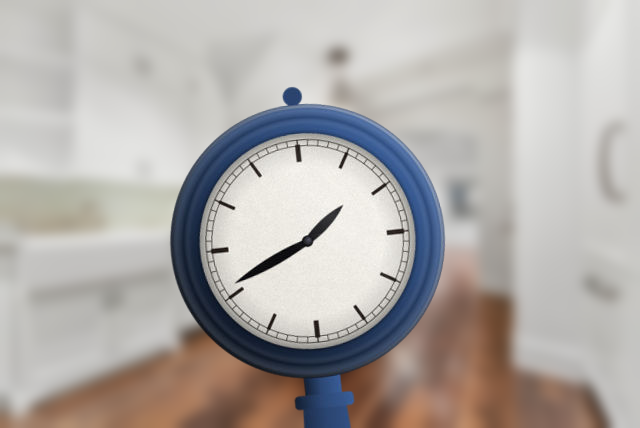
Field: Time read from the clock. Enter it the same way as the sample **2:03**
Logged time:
**1:41**
